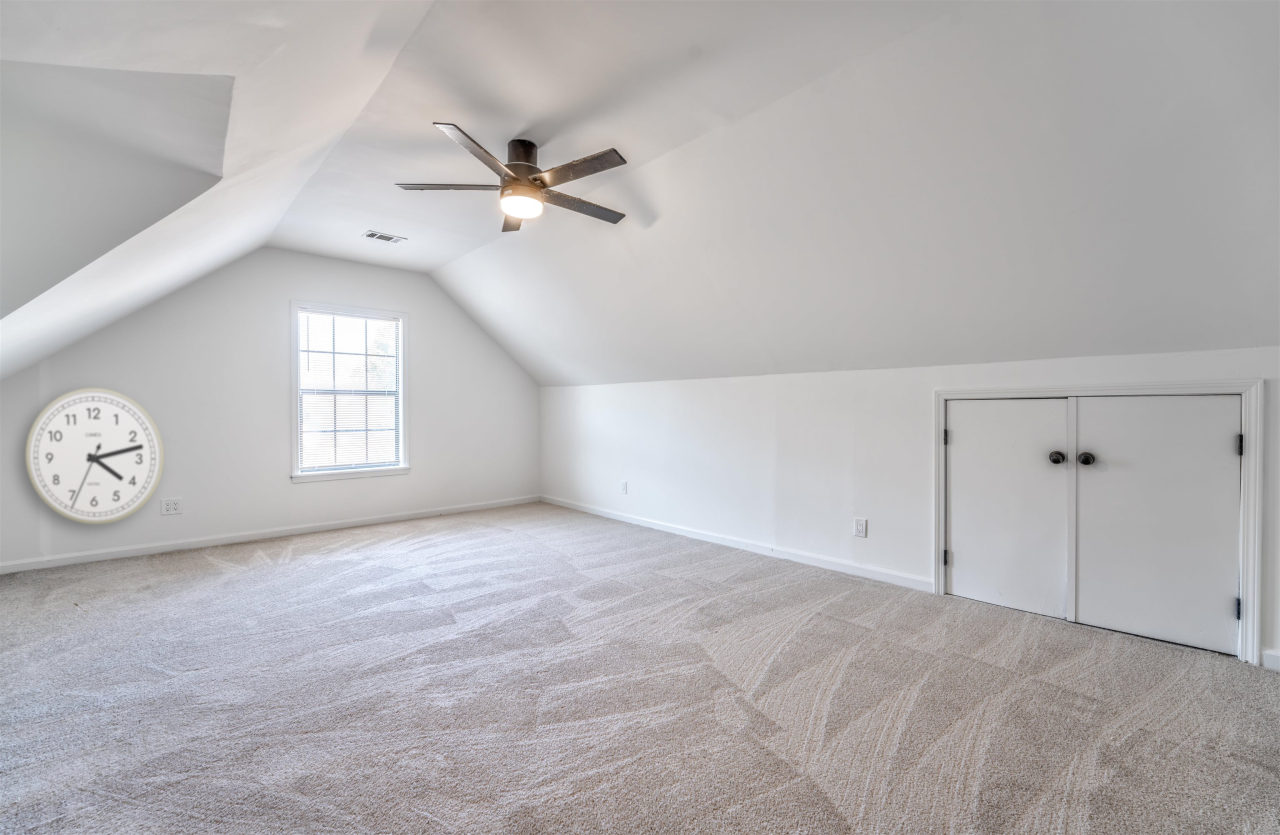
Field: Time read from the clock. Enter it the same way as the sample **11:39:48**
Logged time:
**4:12:34**
